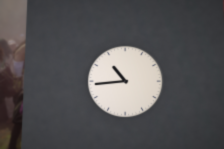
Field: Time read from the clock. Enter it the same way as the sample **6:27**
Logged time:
**10:44**
